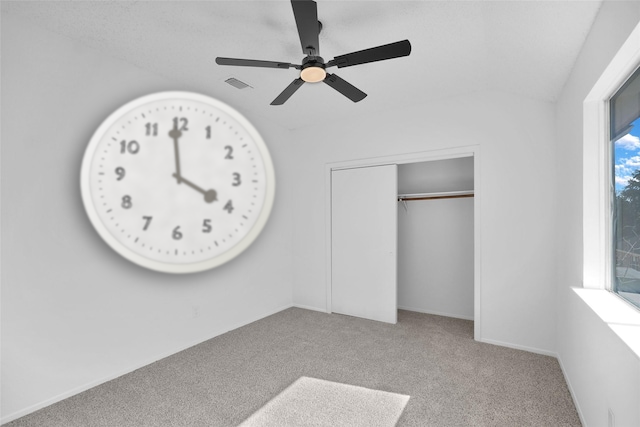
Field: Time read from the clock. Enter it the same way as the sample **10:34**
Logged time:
**3:59**
